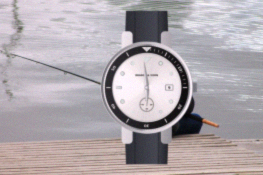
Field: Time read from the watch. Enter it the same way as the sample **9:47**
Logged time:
**5:59**
